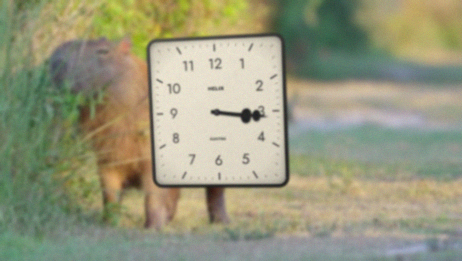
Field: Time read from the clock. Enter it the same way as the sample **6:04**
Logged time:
**3:16**
